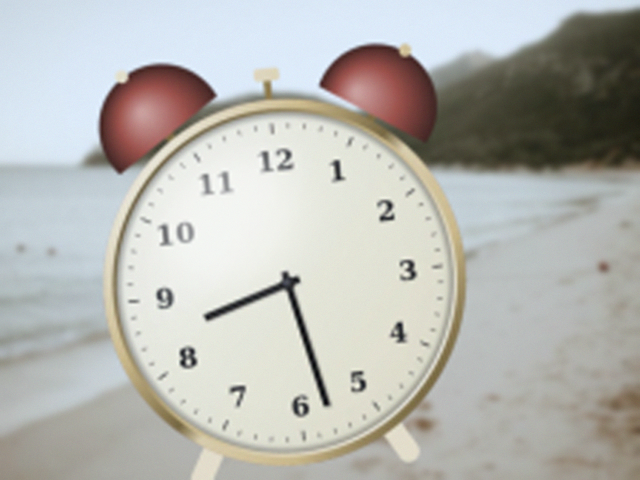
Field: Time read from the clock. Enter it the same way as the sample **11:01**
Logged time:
**8:28**
